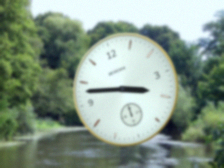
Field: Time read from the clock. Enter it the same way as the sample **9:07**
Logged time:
**3:48**
